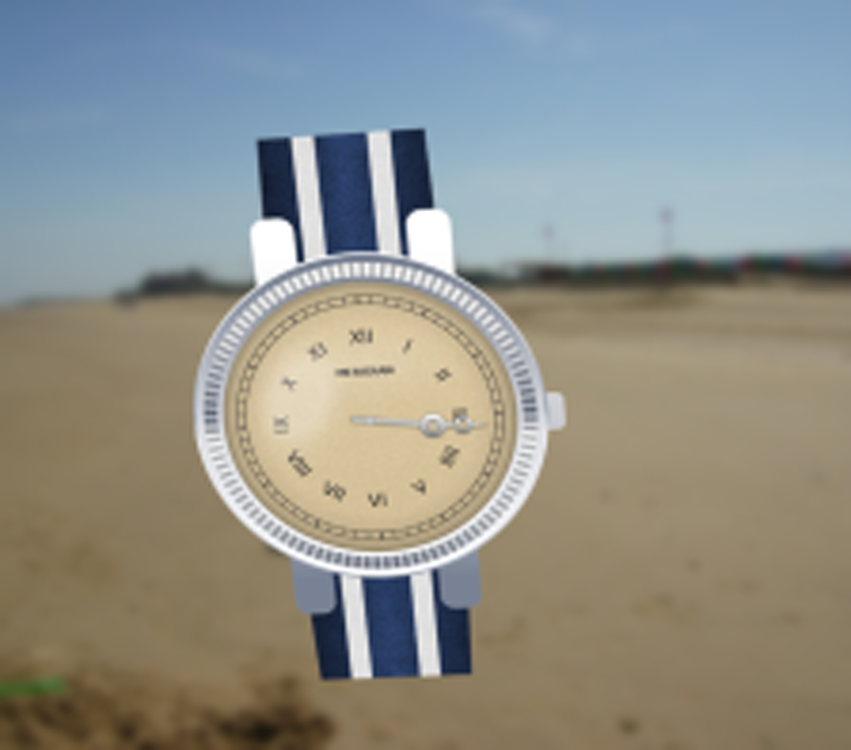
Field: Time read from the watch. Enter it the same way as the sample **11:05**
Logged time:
**3:16**
